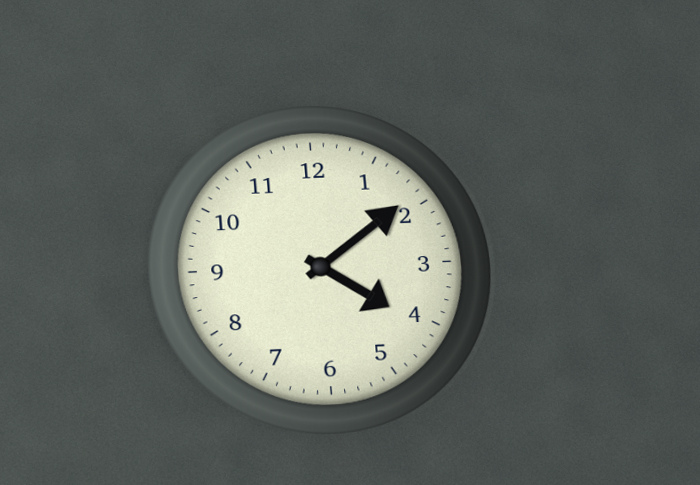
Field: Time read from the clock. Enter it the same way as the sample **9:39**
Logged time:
**4:09**
